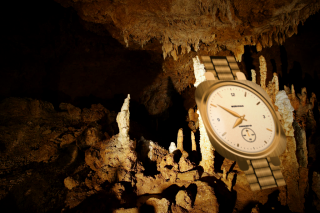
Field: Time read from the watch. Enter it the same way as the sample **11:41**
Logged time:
**7:51**
